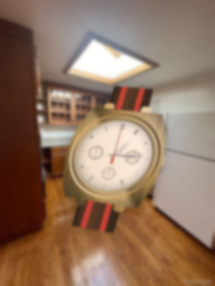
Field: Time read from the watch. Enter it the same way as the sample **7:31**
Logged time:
**1:14**
